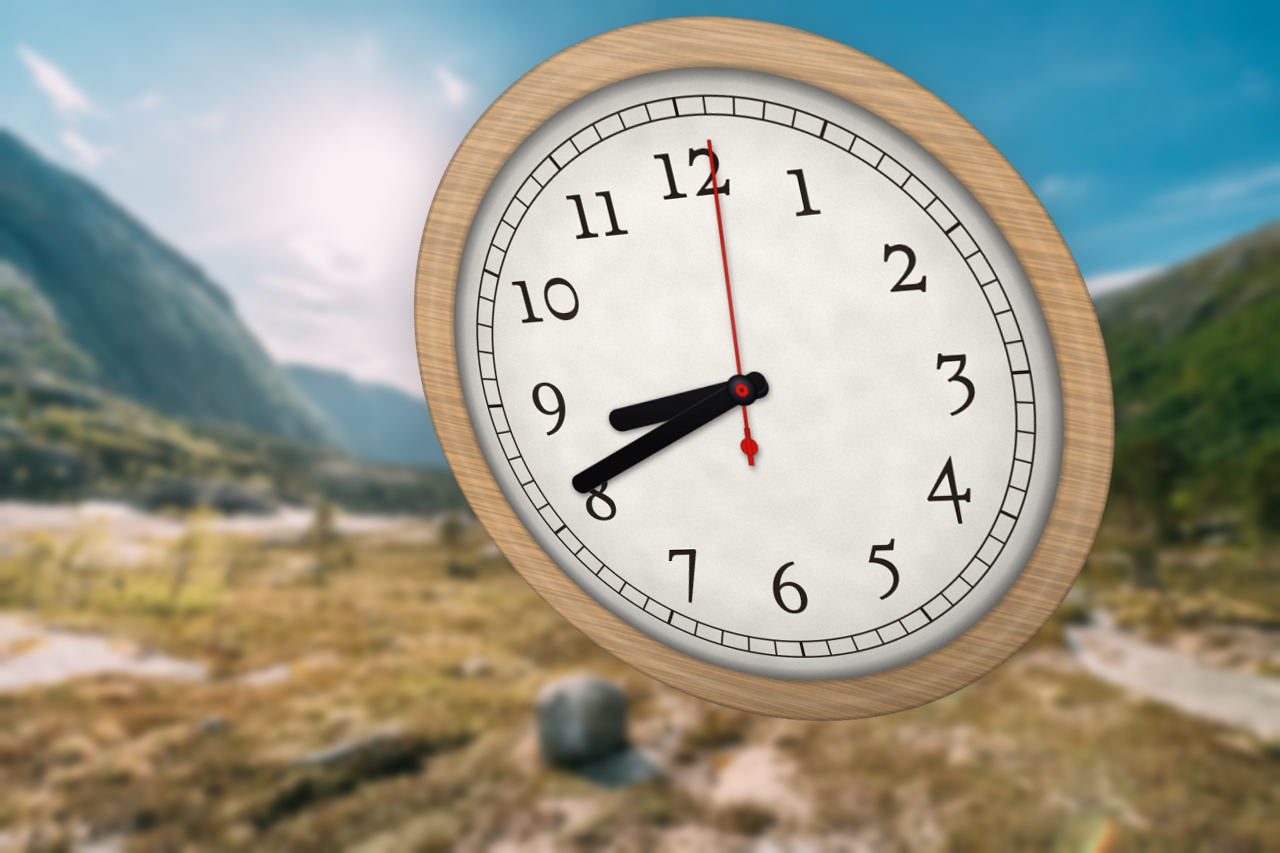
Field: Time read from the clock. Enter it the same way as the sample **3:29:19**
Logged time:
**8:41:01**
